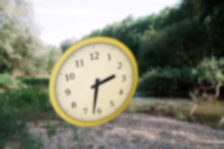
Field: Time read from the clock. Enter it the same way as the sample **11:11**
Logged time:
**2:32**
